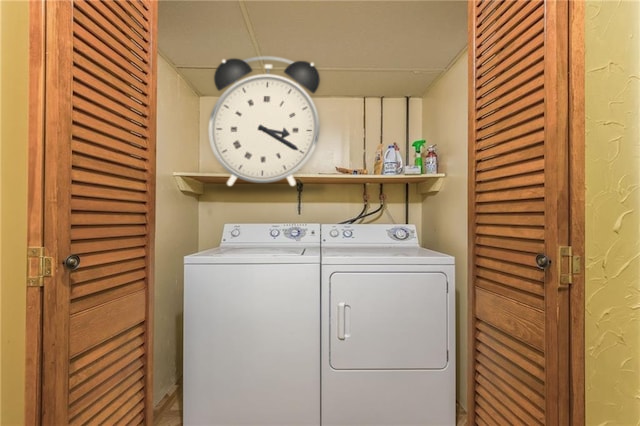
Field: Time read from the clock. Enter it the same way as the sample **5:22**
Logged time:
**3:20**
